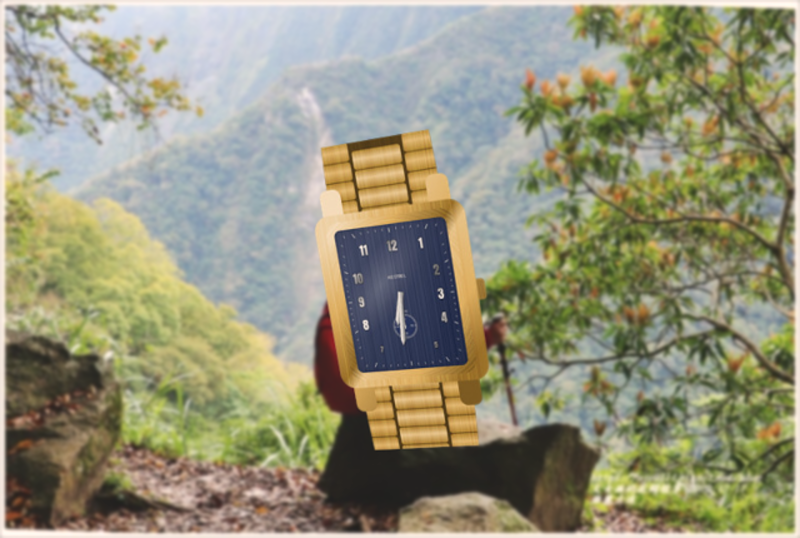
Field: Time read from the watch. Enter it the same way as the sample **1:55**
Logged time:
**6:31**
